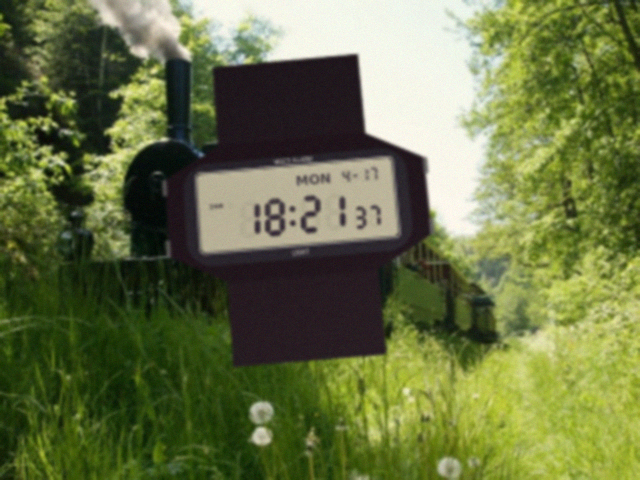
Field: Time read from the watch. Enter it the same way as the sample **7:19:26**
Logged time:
**18:21:37**
